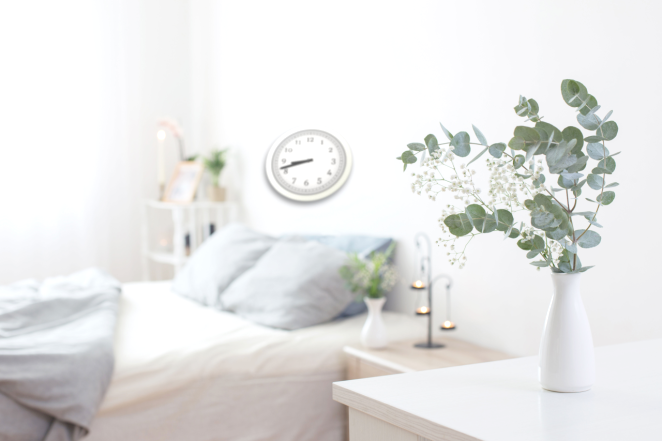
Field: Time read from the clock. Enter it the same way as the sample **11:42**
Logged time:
**8:42**
